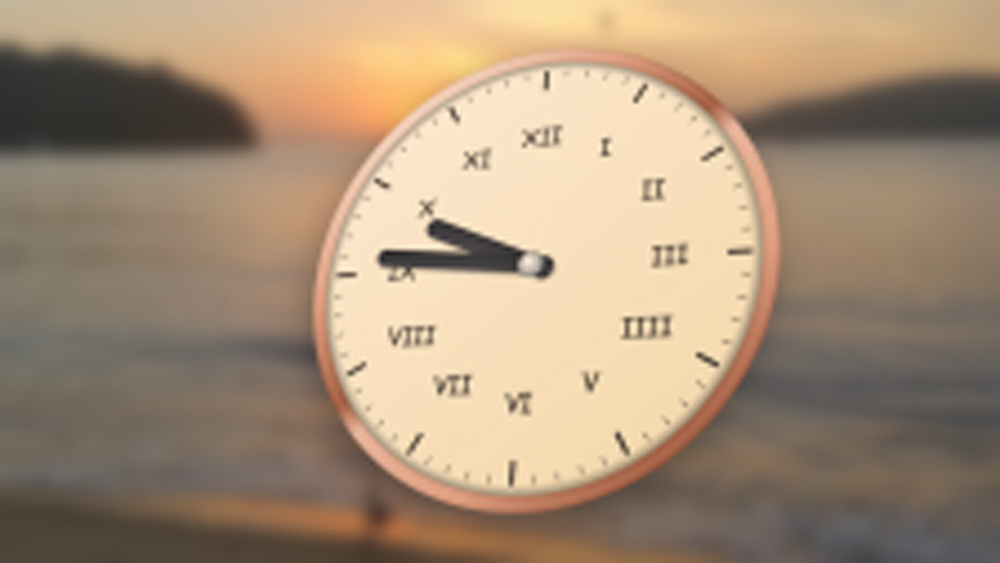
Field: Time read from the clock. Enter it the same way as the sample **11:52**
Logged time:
**9:46**
